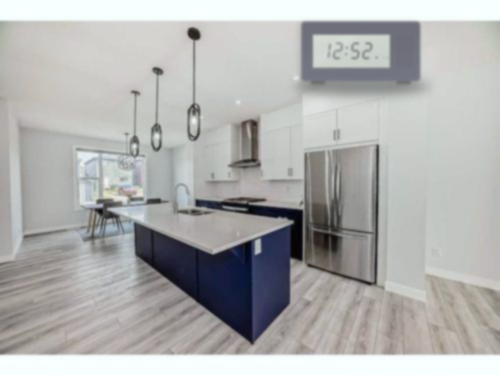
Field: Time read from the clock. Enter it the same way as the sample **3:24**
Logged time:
**12:52**
